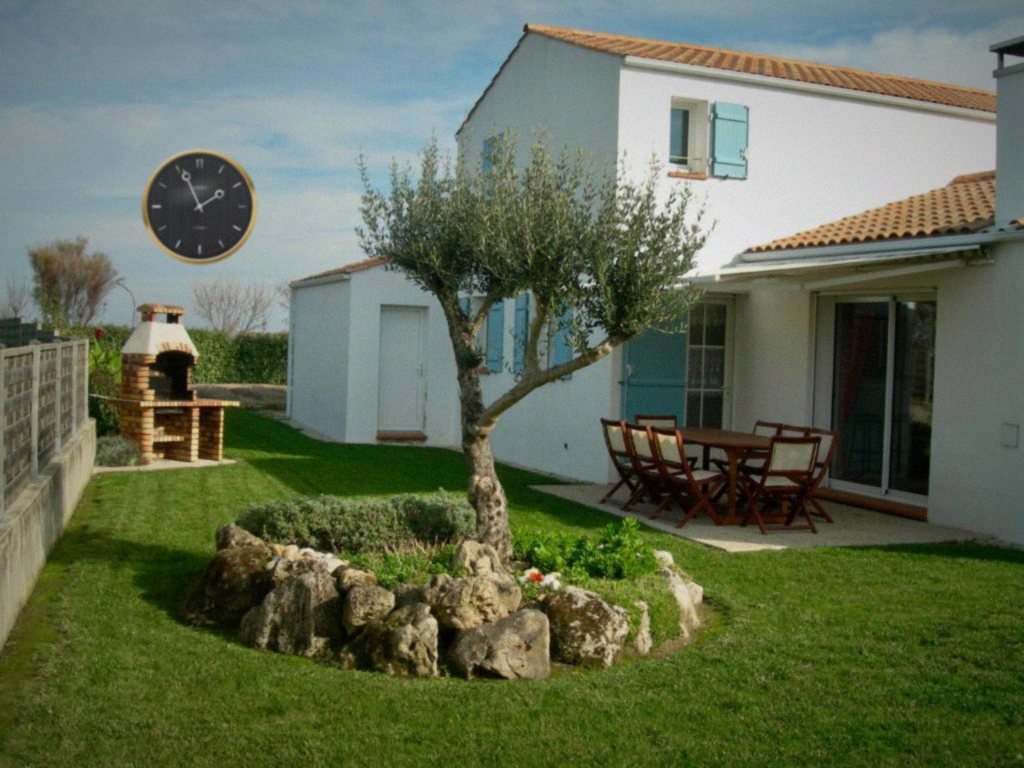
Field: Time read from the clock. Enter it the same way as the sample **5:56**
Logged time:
**1:56**
